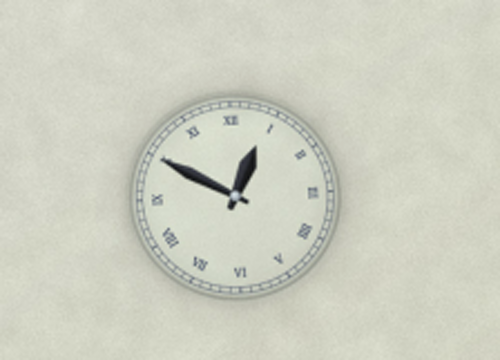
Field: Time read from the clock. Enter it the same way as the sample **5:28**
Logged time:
**12:50**
